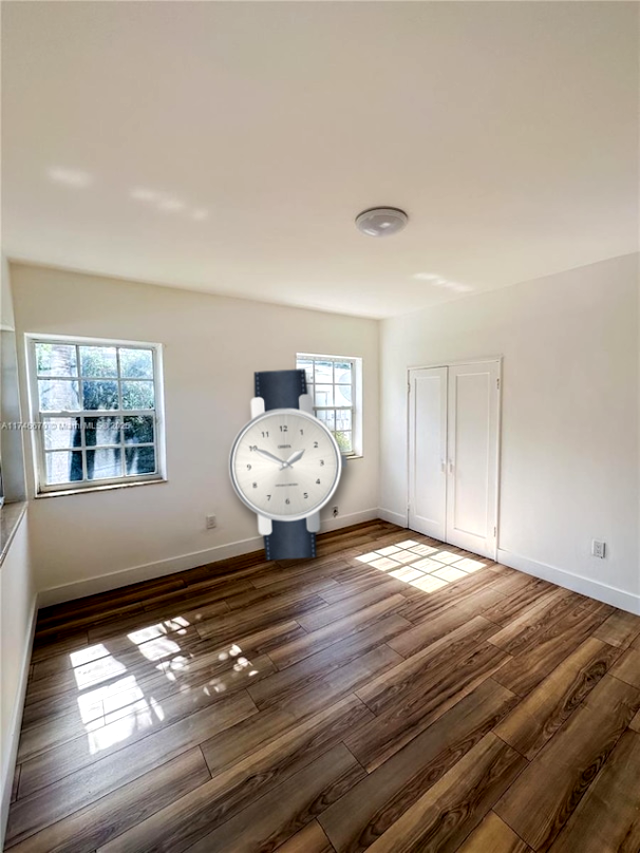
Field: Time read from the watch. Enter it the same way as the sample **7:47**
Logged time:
**1:50**
